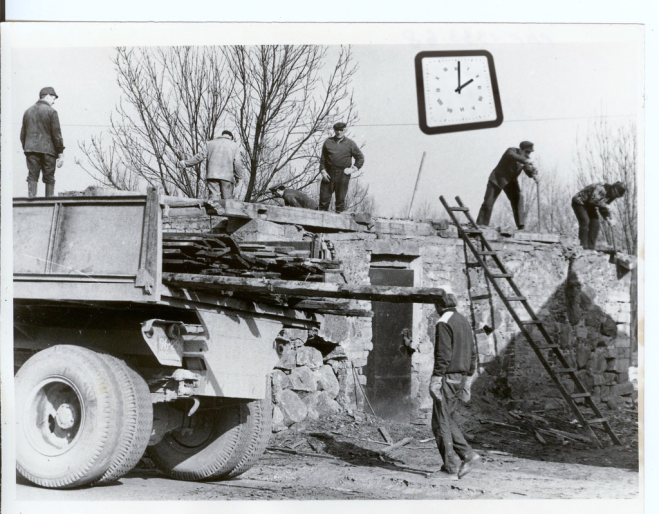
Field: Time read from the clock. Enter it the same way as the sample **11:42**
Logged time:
**2:01**
